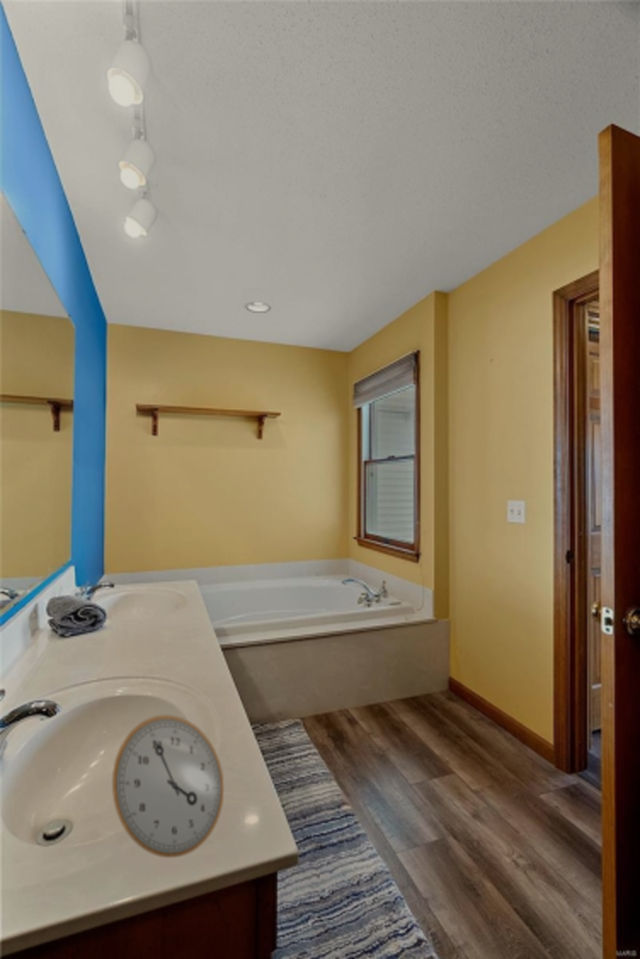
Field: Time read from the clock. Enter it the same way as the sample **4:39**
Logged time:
**3:55**
